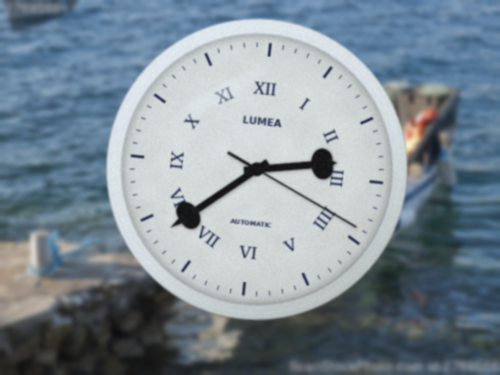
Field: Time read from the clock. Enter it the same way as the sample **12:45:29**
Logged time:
**2:38:19**
